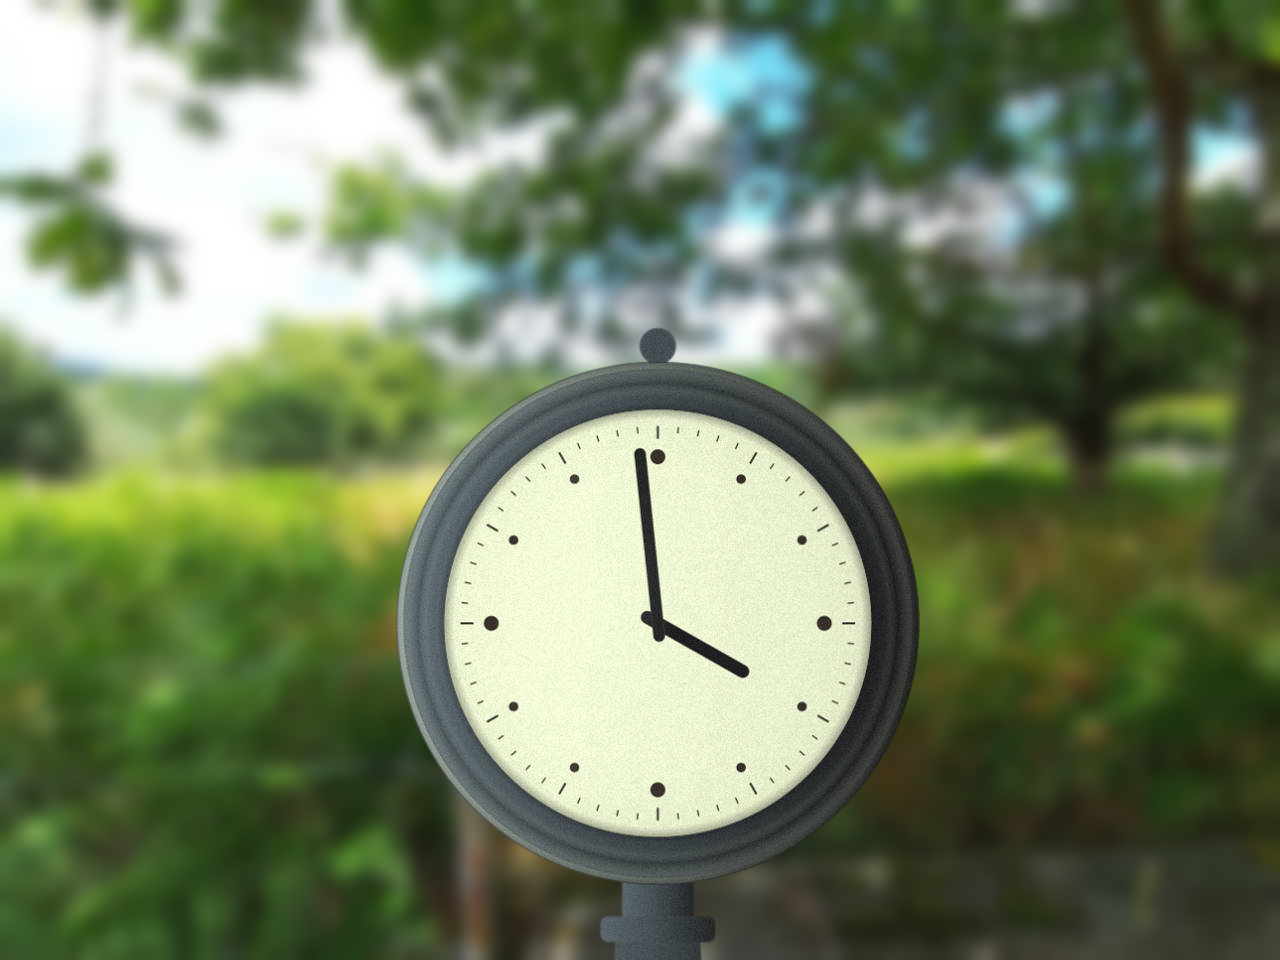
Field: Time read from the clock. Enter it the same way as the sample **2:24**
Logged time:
**3:59**
